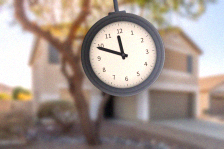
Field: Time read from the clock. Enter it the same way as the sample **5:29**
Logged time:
**11:49**
